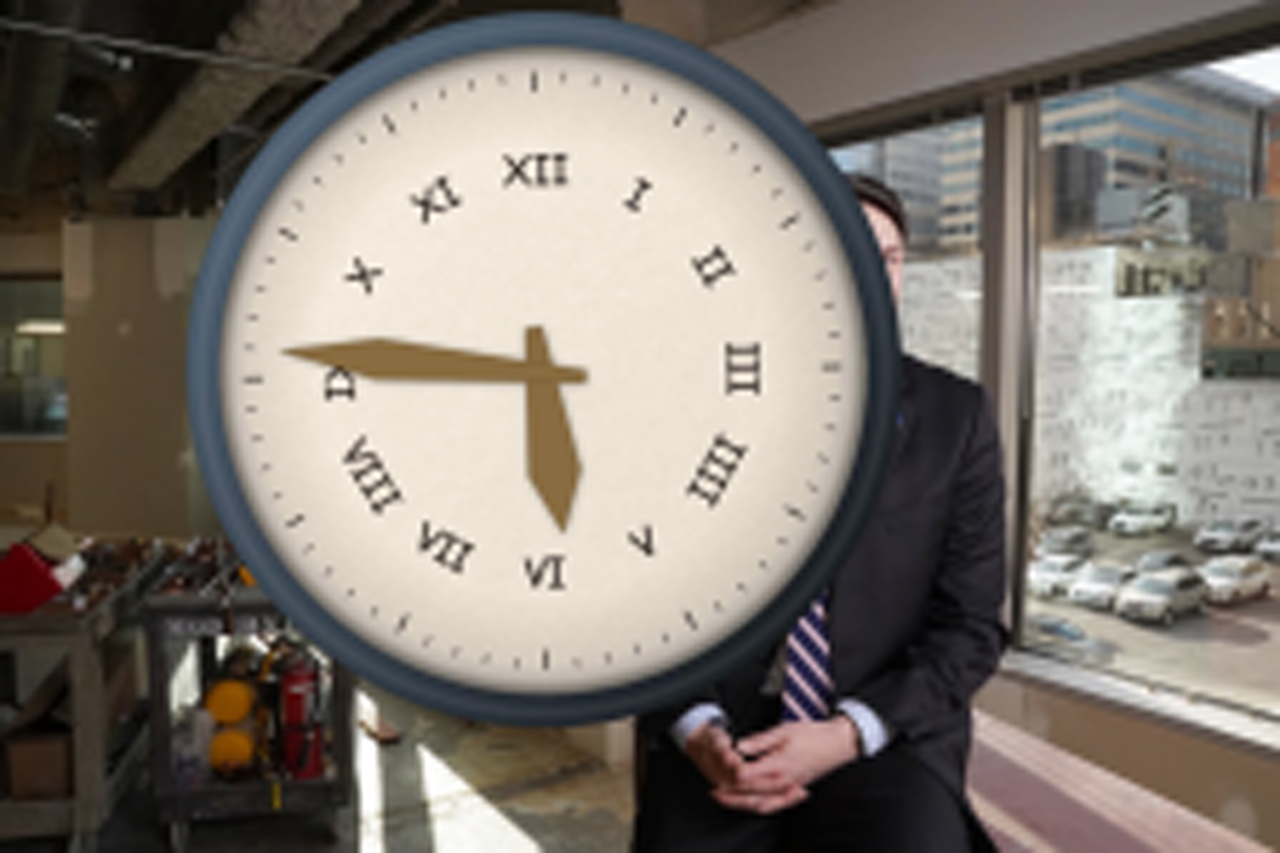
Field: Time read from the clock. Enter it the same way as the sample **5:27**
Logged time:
**5:46**
